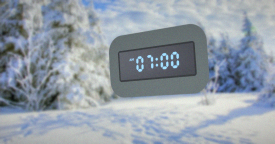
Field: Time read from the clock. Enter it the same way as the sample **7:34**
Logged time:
**7:00**
